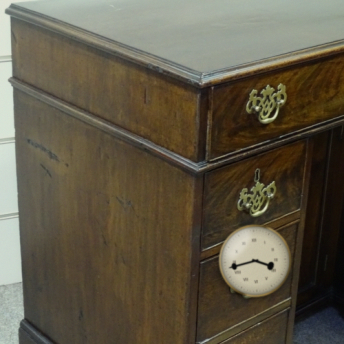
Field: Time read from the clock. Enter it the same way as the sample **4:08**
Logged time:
**3:43**
